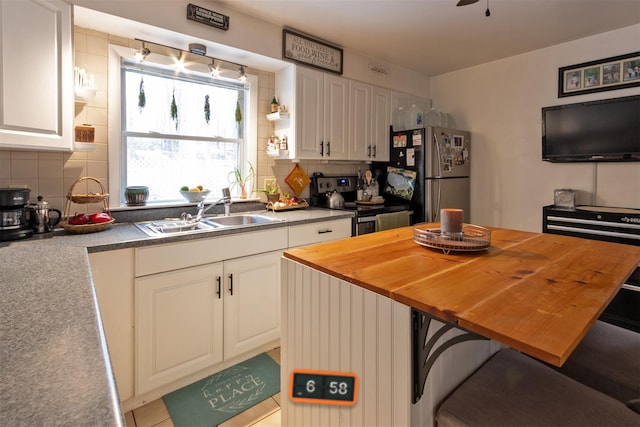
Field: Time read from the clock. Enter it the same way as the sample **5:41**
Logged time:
**6:58**
